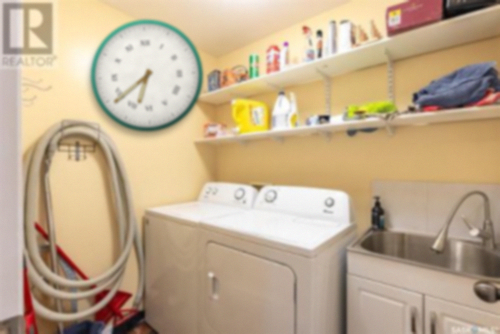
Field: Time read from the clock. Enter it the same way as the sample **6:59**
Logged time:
**6:39**
